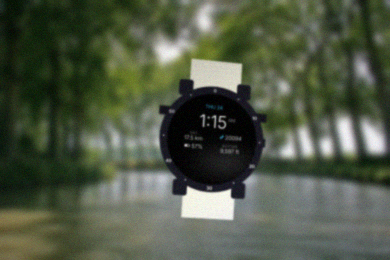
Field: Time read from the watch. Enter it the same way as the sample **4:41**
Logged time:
**1:15**
